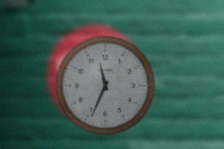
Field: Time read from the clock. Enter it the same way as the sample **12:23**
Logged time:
**11:34**
